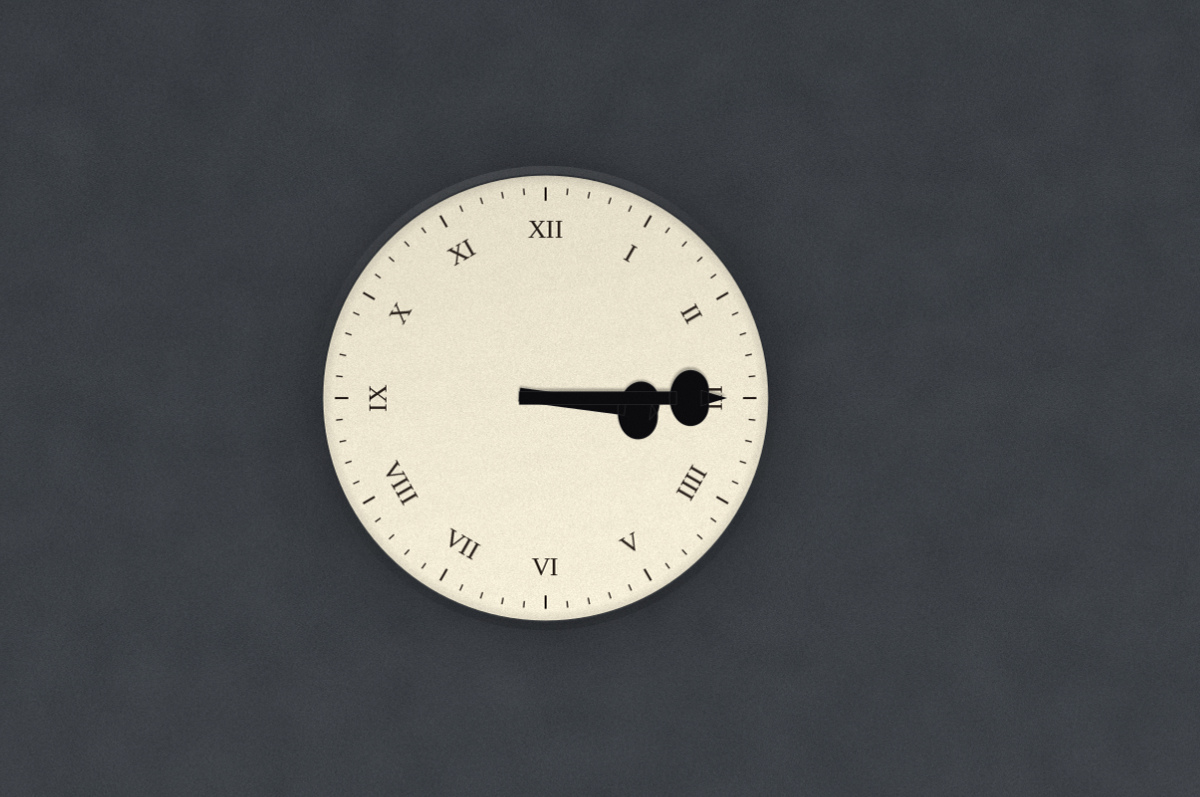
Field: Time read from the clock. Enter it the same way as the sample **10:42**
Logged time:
**3:15**
